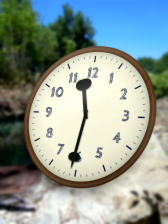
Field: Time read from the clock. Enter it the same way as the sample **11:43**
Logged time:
**11:31**
